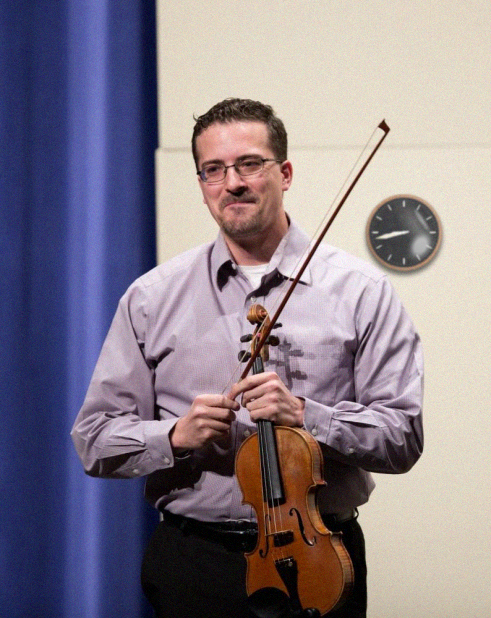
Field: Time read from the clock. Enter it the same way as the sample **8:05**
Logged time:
**8:43**
